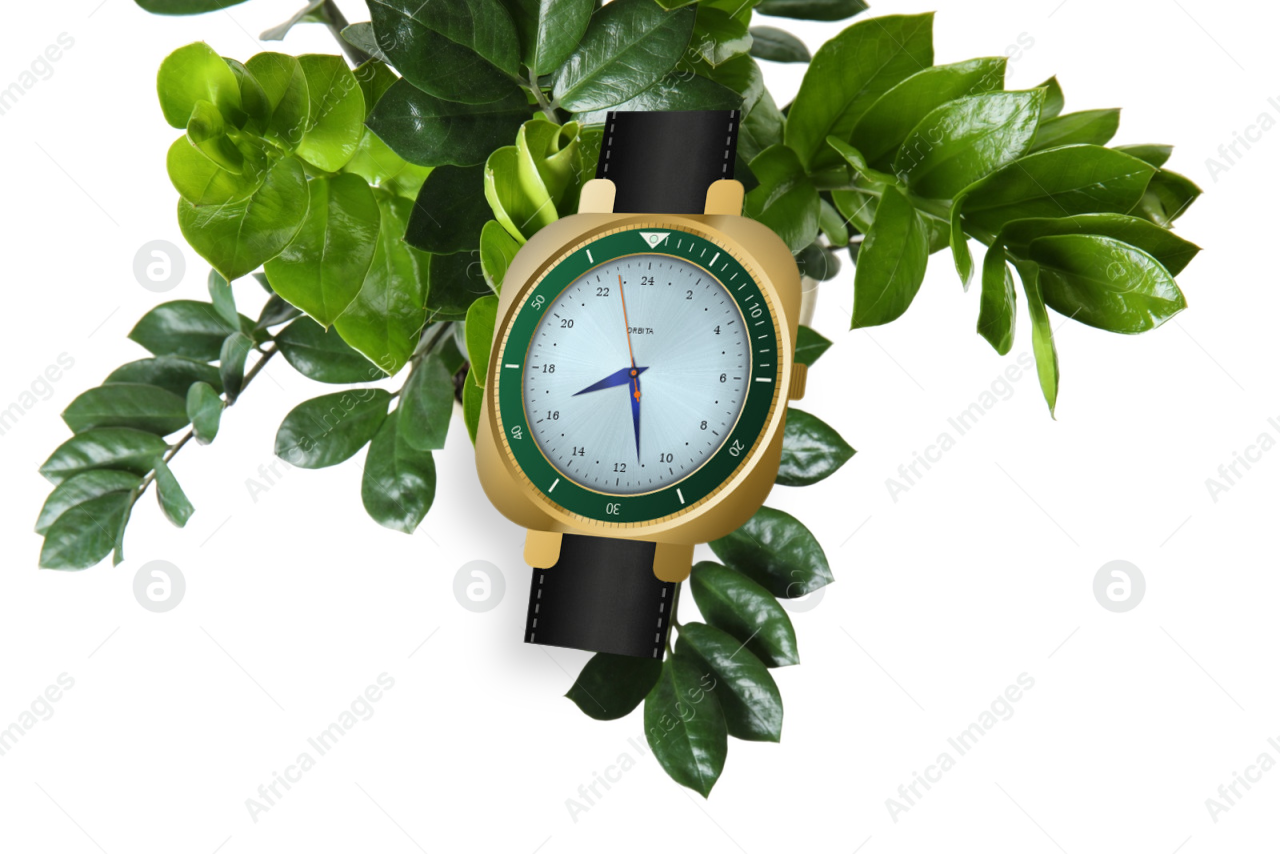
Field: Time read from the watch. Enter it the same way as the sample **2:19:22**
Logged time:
**16:27:57**
